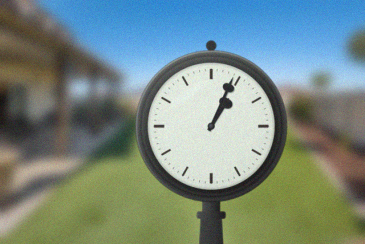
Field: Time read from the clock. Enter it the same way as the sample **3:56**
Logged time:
**1:04**
